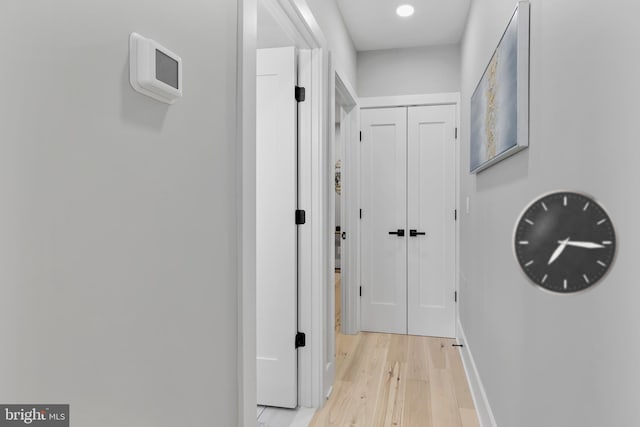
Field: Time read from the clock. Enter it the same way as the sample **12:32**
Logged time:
**7:16**
